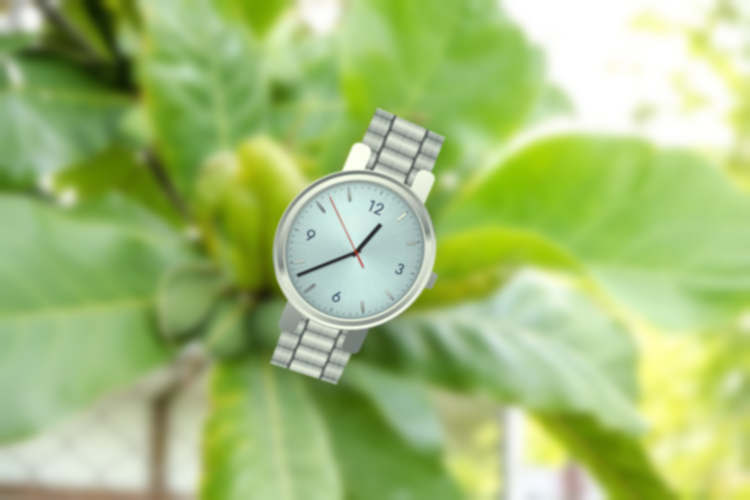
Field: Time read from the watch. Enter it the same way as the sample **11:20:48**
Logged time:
**12:37:52**
